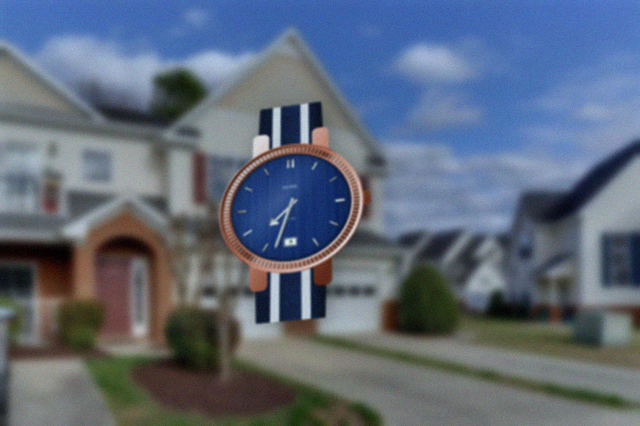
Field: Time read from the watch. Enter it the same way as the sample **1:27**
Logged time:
**7:33**
